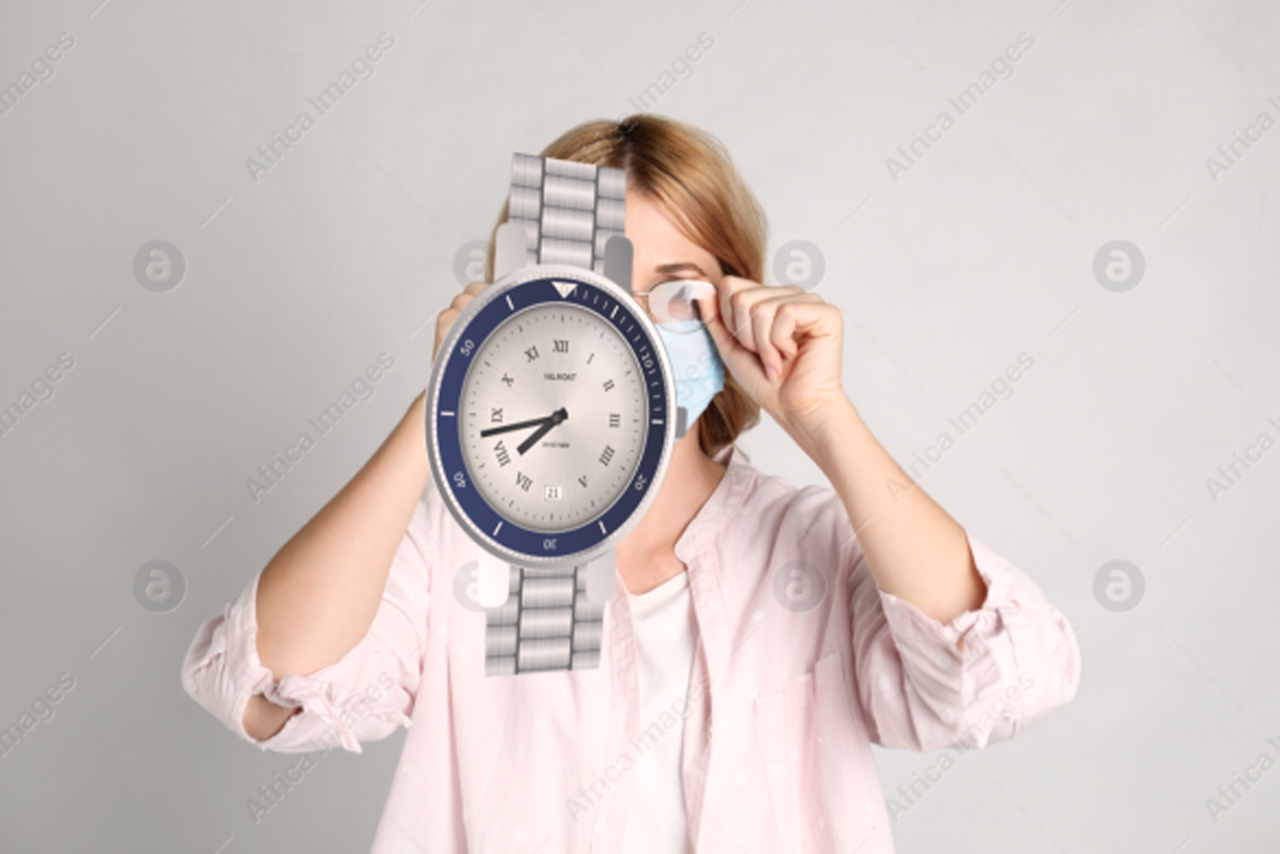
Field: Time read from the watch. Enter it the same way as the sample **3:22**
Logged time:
**7:43**
